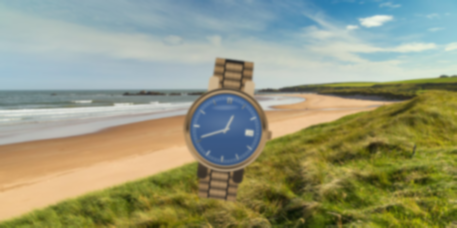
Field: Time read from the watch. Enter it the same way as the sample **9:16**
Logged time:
**12:41**
